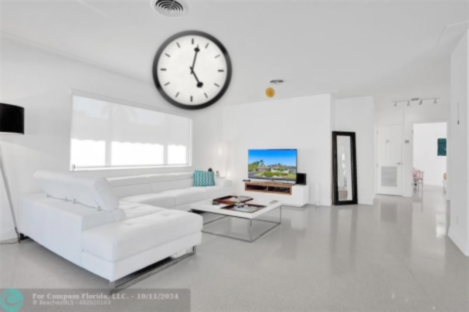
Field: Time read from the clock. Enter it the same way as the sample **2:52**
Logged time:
**5:02**
